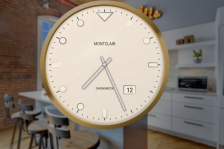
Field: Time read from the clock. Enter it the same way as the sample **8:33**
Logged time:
**7:26**
